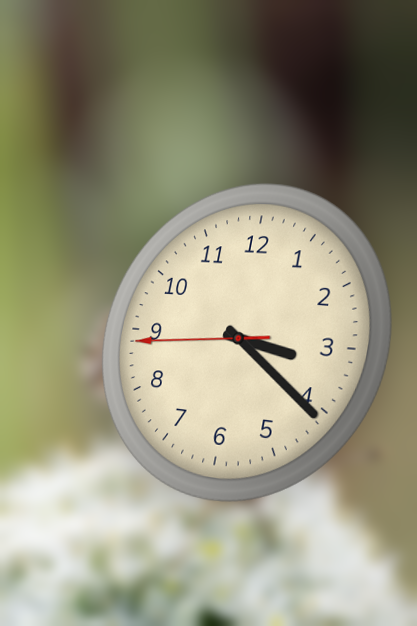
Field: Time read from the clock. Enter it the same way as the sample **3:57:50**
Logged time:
**3:20:44**
